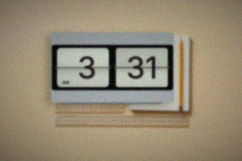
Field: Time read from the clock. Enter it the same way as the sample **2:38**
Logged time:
**3:31**
